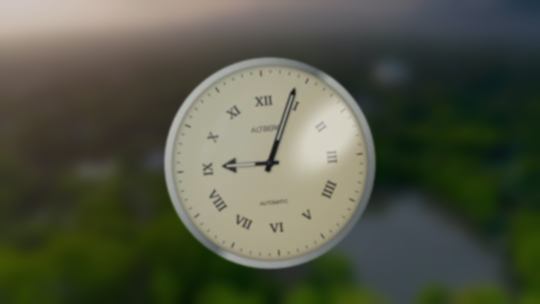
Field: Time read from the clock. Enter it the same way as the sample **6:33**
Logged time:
**9:04**
